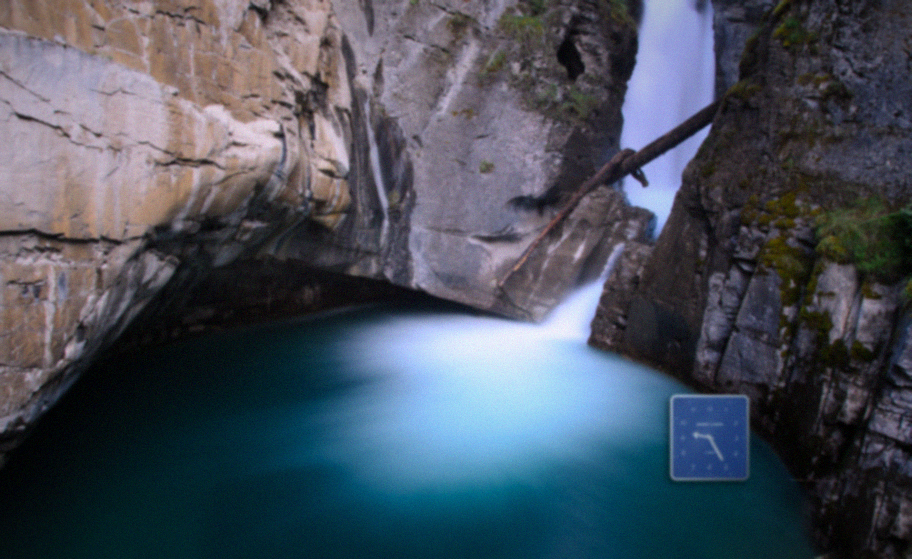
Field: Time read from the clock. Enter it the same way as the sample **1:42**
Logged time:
**9:25**
